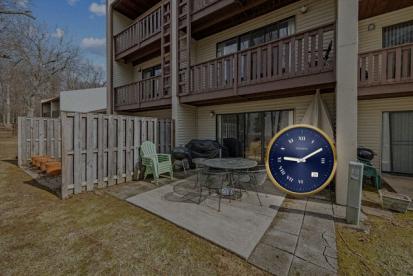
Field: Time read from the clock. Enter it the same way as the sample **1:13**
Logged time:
**9:10**
